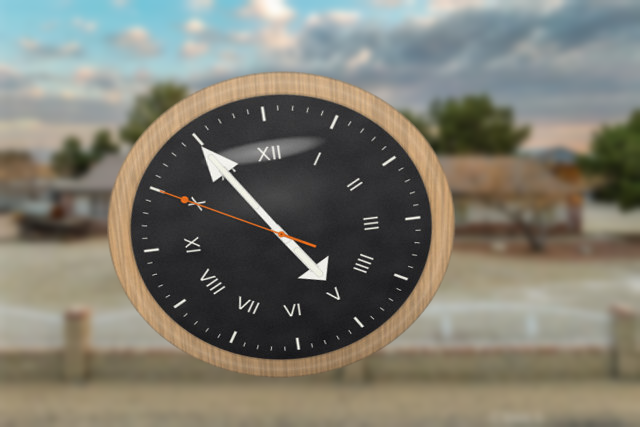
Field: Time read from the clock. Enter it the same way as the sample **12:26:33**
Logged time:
**4:54:50**
